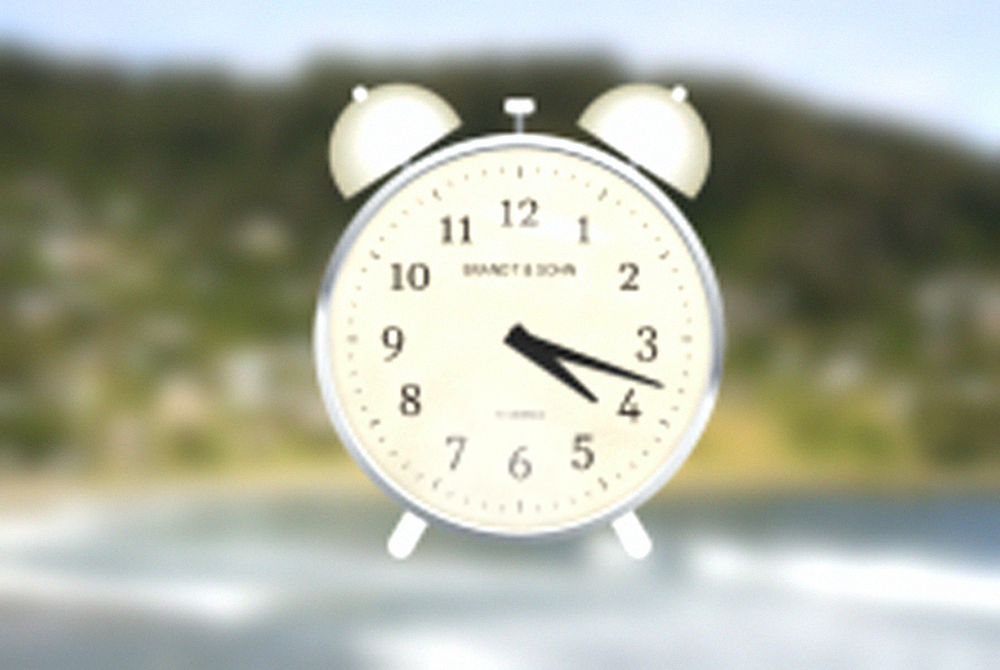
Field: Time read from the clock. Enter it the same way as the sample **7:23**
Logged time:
**4:18**
